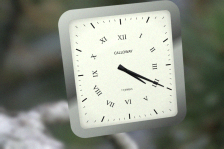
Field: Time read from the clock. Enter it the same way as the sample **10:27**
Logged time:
**4:20**
